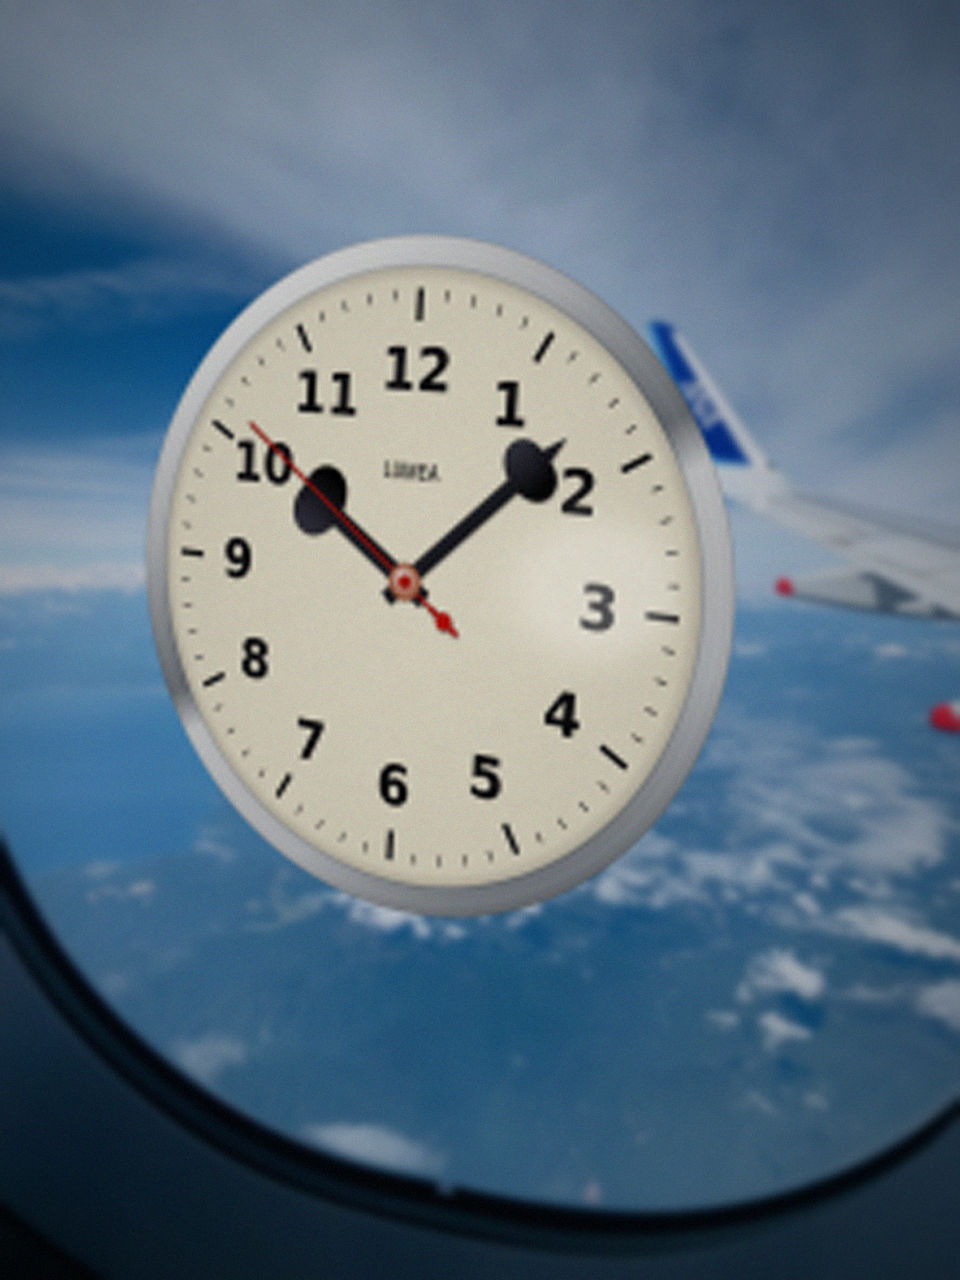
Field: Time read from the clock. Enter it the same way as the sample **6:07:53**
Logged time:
**10:07:51**
